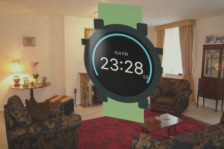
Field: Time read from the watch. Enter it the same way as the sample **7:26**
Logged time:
**23:28**
